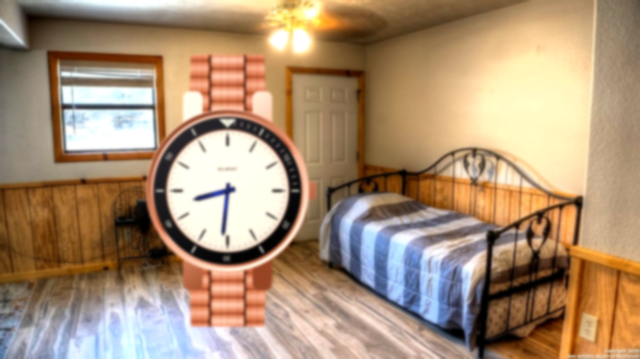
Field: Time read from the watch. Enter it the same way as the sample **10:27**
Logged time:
**8:31**
